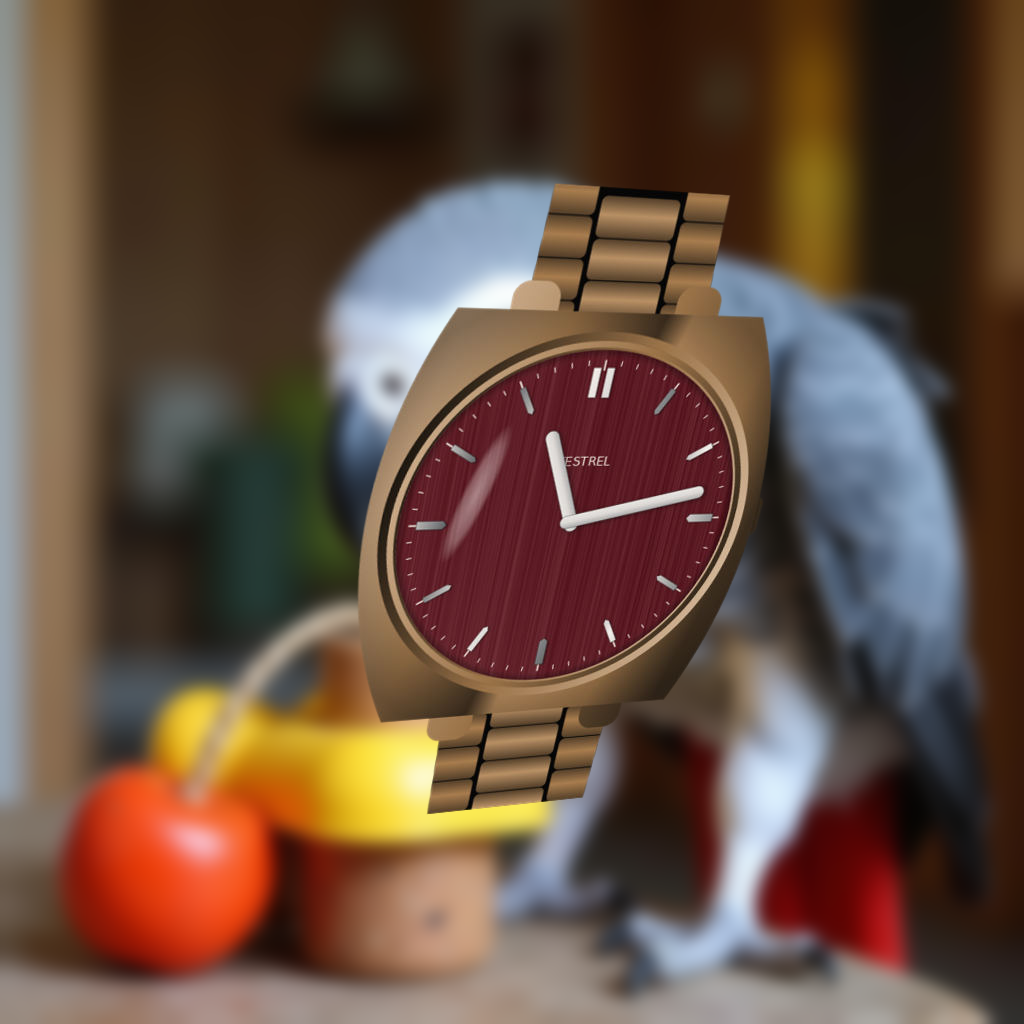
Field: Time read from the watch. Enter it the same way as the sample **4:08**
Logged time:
**11:13**
